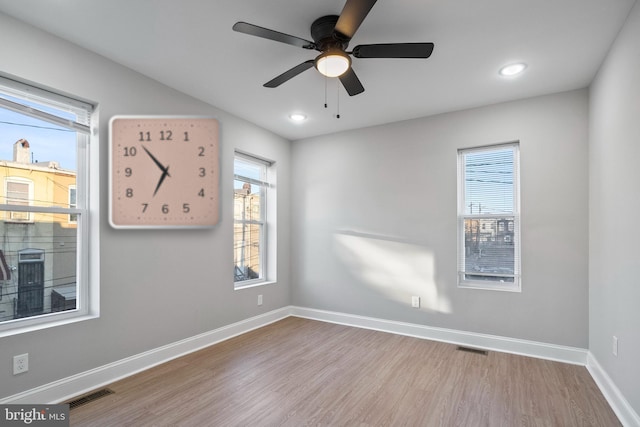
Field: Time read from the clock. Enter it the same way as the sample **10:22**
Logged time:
**6:53**
